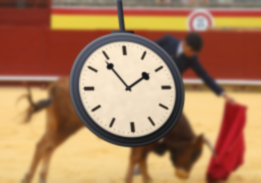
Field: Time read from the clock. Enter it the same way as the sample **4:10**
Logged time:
**1:54**
